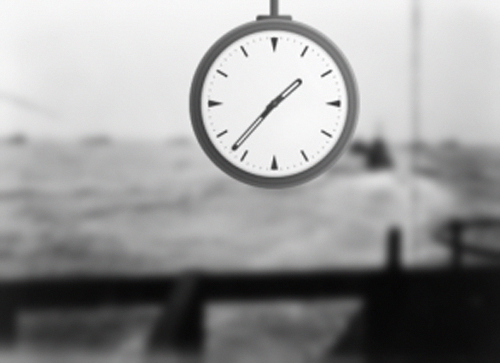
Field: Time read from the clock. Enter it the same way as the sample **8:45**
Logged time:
**1:37**
